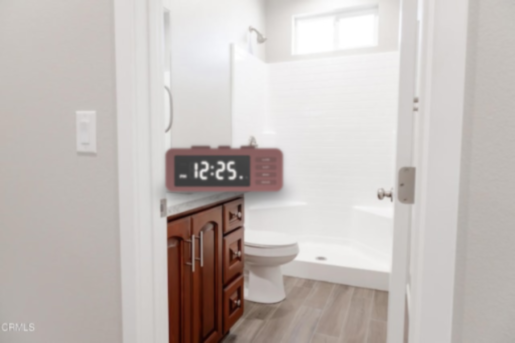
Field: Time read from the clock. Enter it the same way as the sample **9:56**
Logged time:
**12:25**
